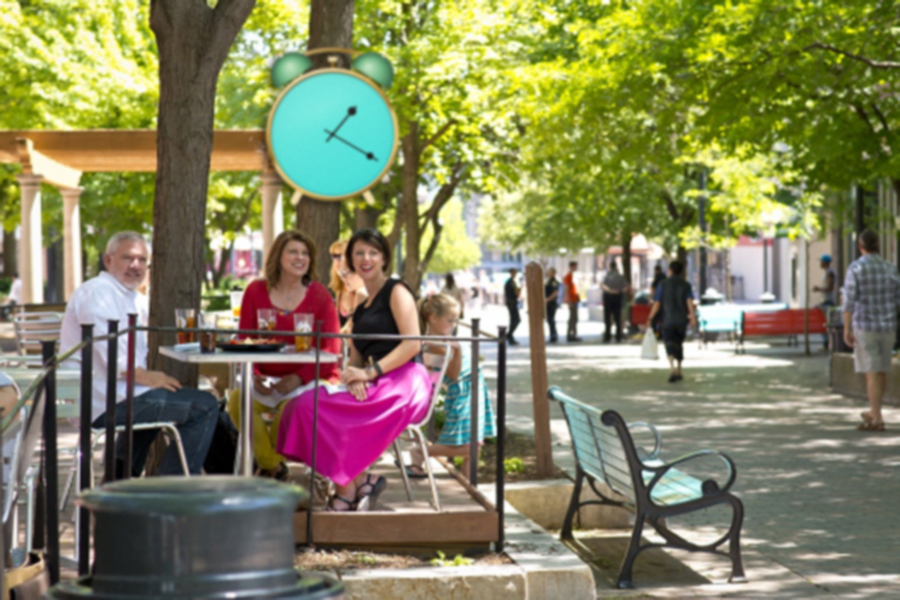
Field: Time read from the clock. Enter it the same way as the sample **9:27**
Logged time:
**1:20**
